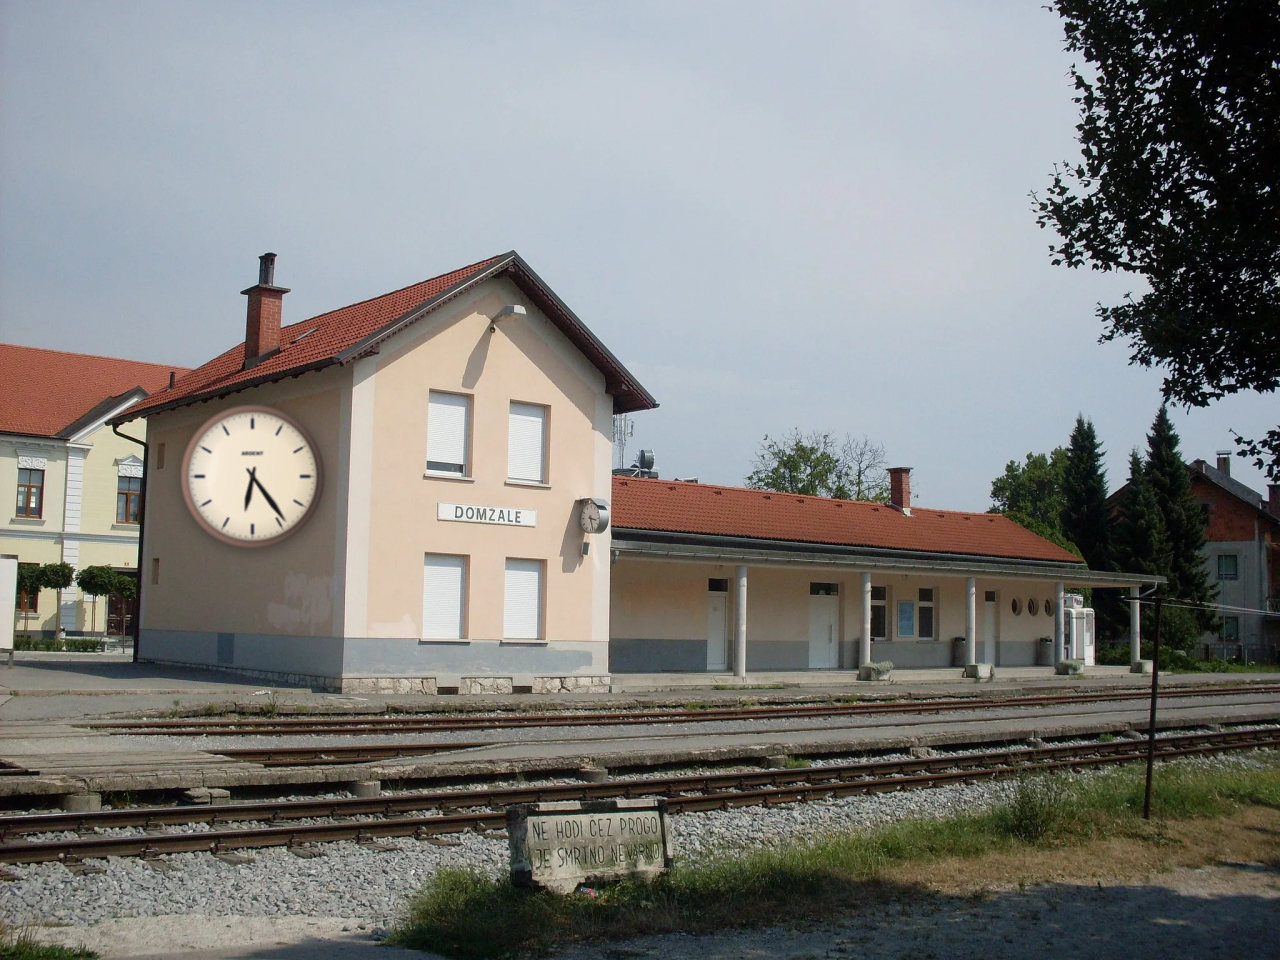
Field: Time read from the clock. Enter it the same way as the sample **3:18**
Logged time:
**6:24**
